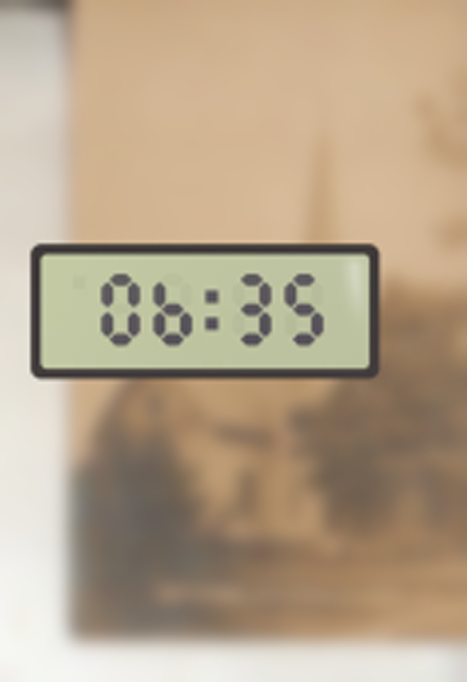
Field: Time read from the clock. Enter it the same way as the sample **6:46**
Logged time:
**6:35**
